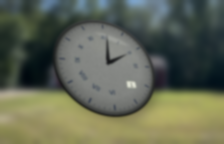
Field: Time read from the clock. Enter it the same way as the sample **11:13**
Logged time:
**2:01**
